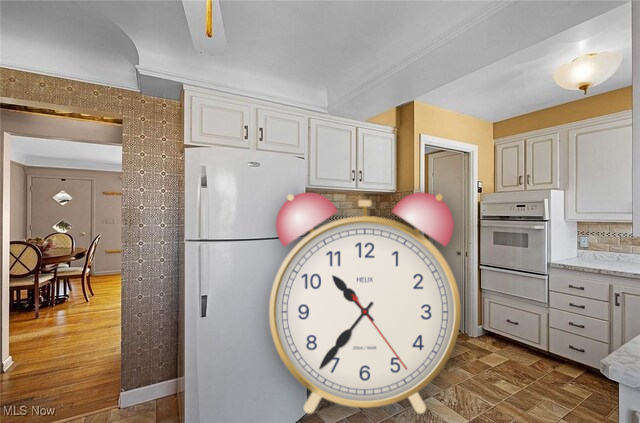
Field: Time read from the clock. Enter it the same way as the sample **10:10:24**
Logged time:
**10:36:24**
